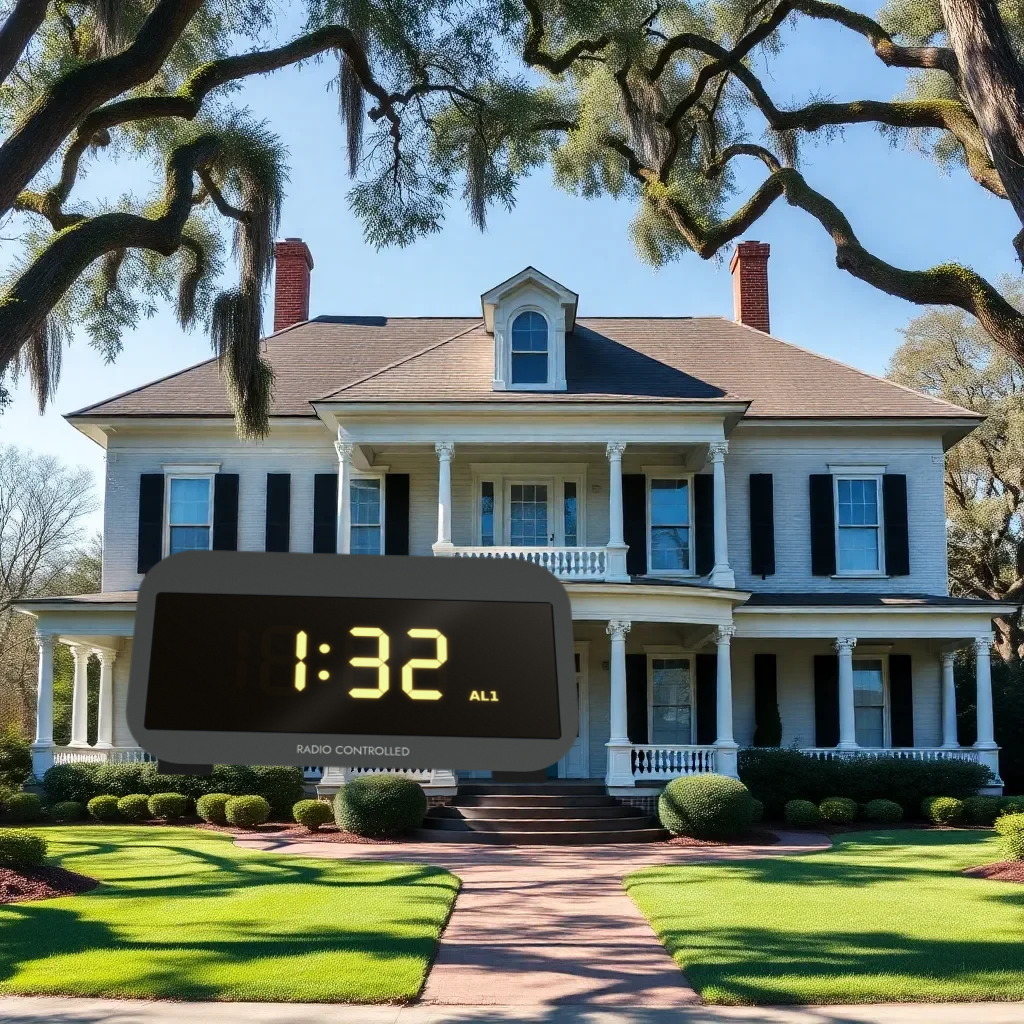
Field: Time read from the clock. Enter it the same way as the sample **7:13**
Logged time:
**1:32**
